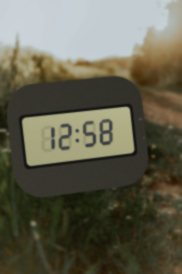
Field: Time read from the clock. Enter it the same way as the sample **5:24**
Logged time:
**12:58**
